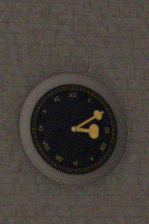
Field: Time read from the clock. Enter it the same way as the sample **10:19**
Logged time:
**3:10**
